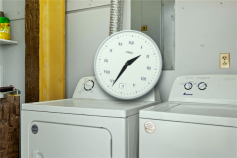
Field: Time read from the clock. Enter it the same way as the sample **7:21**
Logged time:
**1:34**
